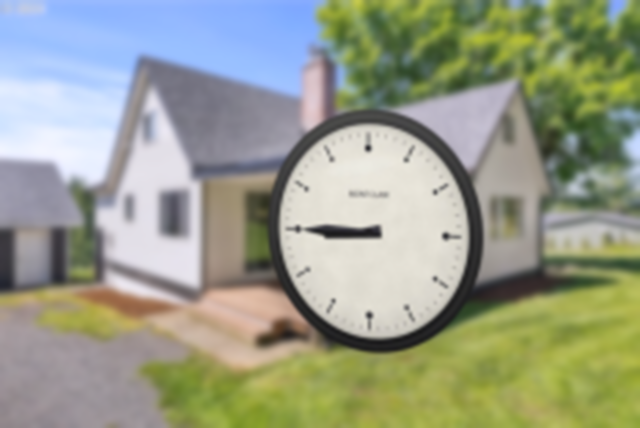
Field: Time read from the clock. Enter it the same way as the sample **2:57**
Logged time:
**8:45**
